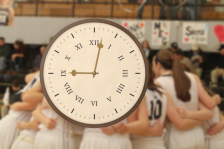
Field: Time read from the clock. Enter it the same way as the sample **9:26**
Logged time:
**9:02**
